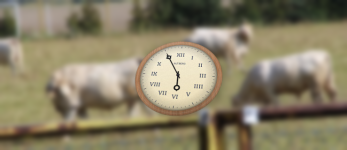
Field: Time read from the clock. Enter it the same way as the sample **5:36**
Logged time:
**5:55**
